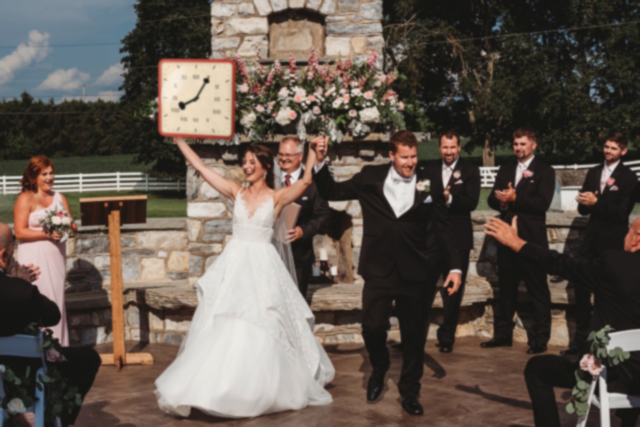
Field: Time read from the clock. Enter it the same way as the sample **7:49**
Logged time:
**8:05**
